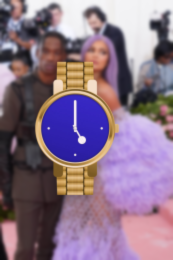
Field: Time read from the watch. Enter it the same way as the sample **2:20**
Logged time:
**5:00**
